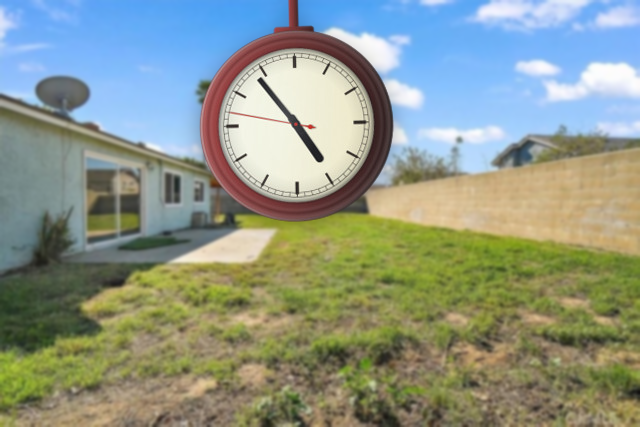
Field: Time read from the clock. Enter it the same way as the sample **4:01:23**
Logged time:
**4:53:47**
